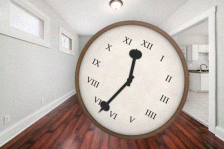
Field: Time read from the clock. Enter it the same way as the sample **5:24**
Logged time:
**11:33**
